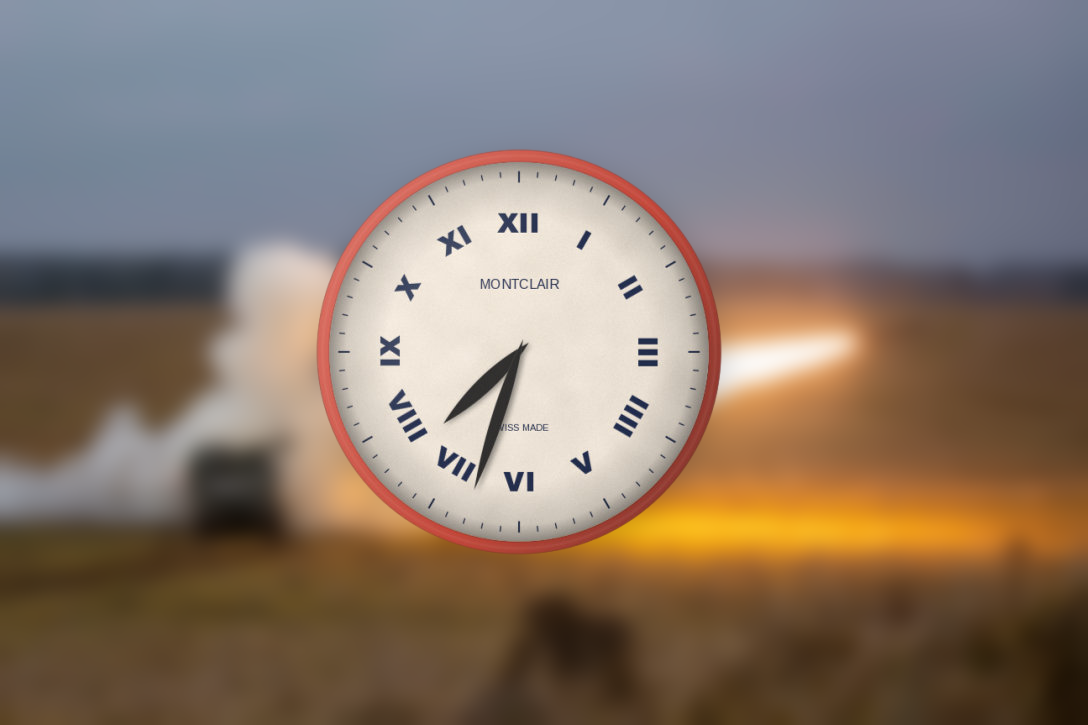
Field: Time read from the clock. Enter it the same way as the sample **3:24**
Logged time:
**7:33**
